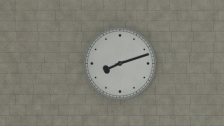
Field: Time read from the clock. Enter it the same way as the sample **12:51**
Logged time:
**8:12**
